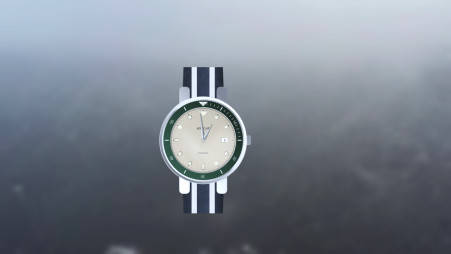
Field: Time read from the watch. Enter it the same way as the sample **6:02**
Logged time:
**12:59**
